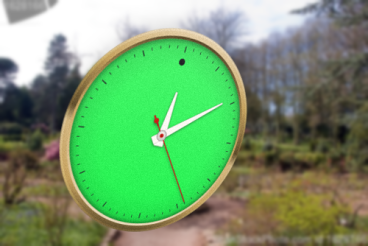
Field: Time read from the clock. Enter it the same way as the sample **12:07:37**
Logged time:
**12:09:24**
